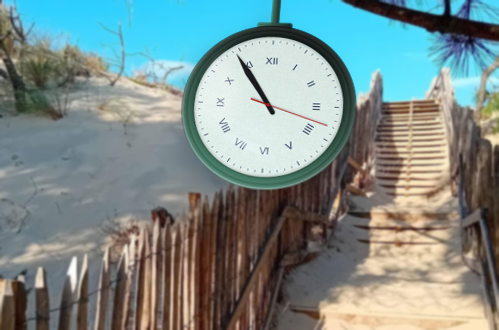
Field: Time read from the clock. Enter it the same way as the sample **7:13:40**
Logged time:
**10:54:18**
